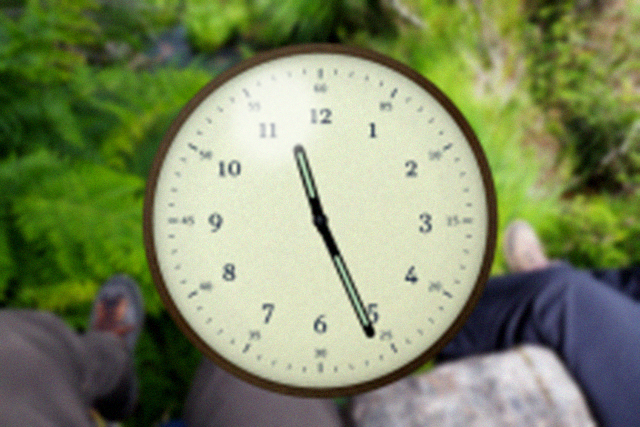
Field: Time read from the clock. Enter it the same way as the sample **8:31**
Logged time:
**11:26**
